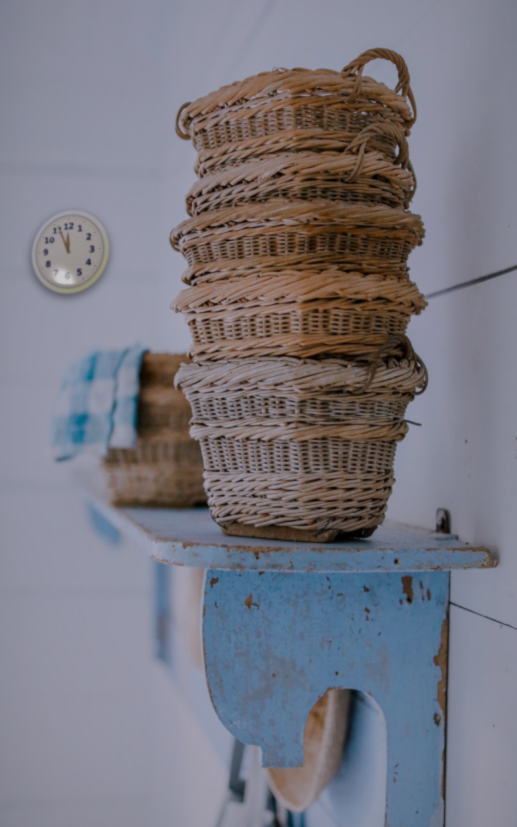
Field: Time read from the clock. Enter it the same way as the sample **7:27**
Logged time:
**11:56**
